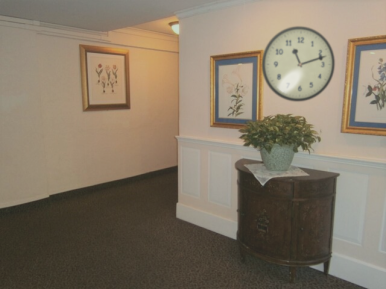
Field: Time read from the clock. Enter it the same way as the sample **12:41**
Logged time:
**11:12**
